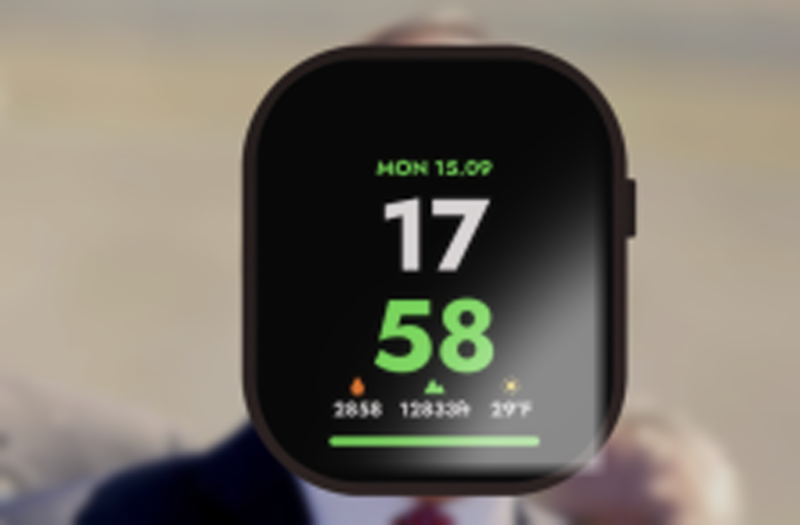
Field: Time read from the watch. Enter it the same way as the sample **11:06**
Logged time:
**17:58**
